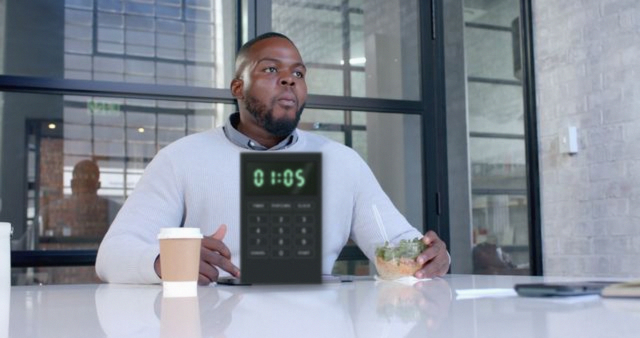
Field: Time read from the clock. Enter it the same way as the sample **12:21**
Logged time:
**1:05**
